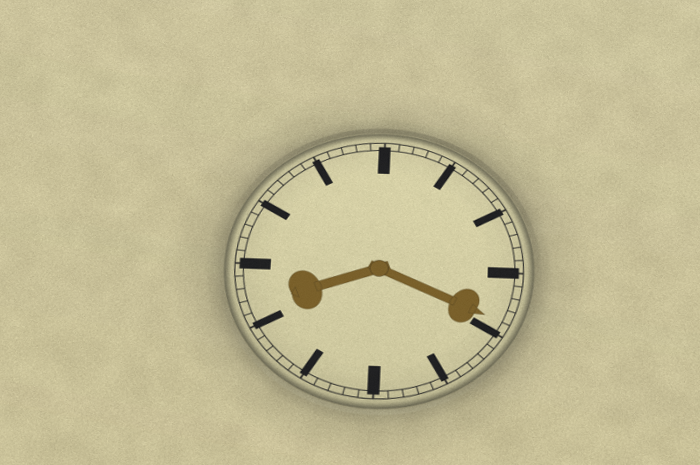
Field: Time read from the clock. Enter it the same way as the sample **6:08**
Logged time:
**8:19**
